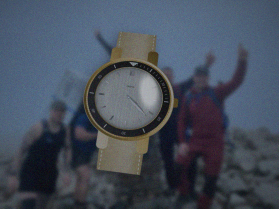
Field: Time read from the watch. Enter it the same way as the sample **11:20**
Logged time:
**4:22**
